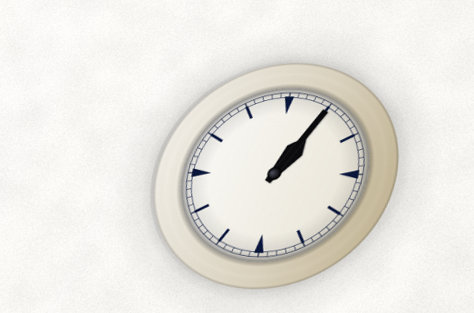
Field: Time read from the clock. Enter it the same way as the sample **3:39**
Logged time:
**1:05**
